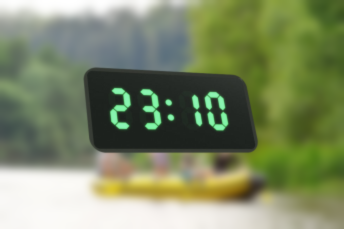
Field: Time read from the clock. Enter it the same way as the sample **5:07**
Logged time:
**23:10**
